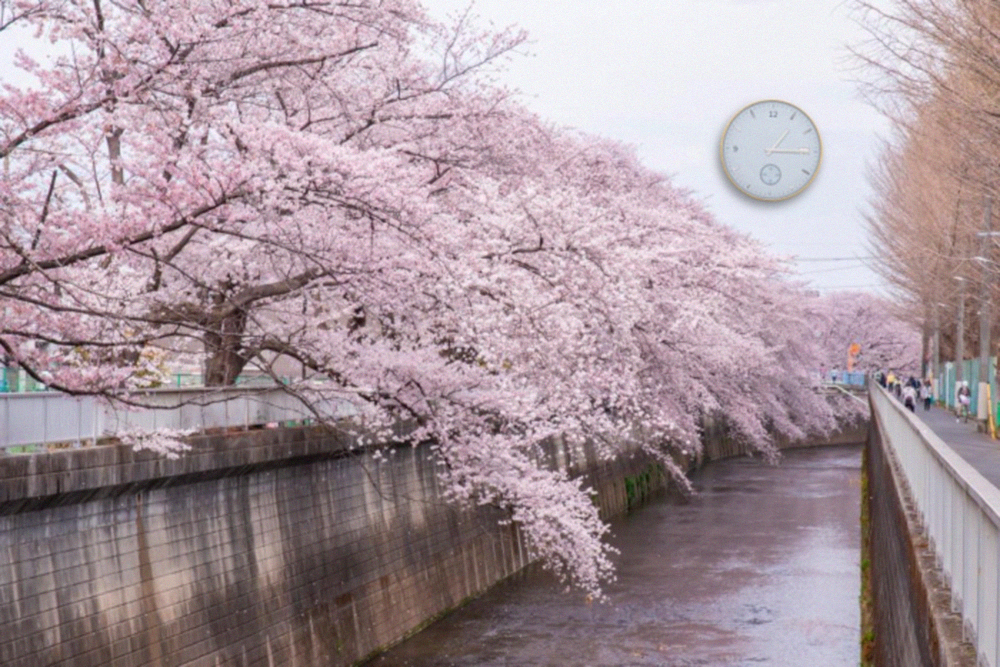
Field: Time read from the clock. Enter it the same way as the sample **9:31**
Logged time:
**1:15**
